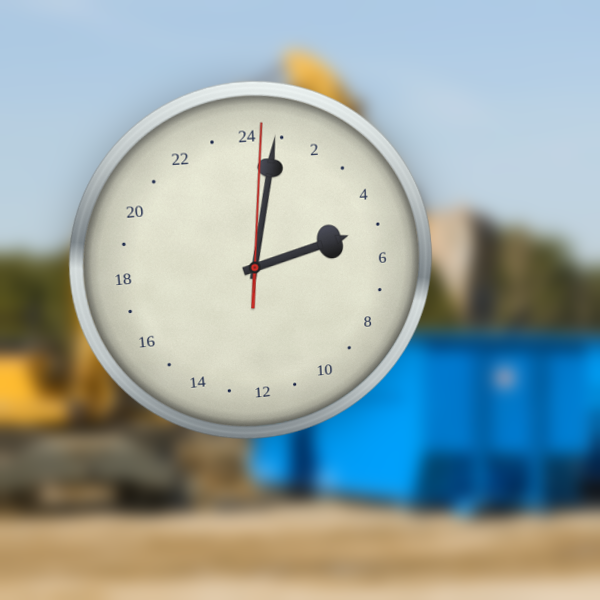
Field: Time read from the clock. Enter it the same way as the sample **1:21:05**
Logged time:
**5:02:01**
